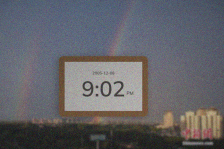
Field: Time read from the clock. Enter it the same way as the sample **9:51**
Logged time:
**9:02**
